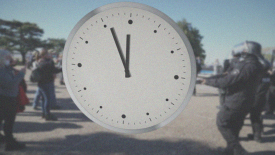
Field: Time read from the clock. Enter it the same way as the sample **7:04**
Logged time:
**11:56**
